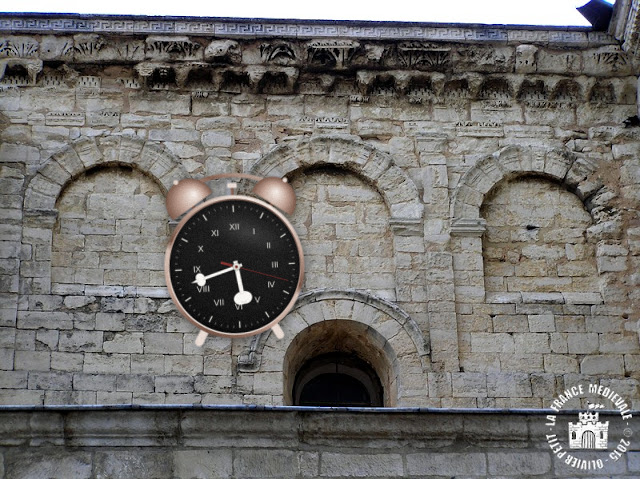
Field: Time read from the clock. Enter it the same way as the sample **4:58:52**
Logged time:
**5:42:18**
